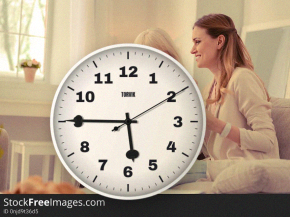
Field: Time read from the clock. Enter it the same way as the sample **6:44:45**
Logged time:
**5:45:10**
